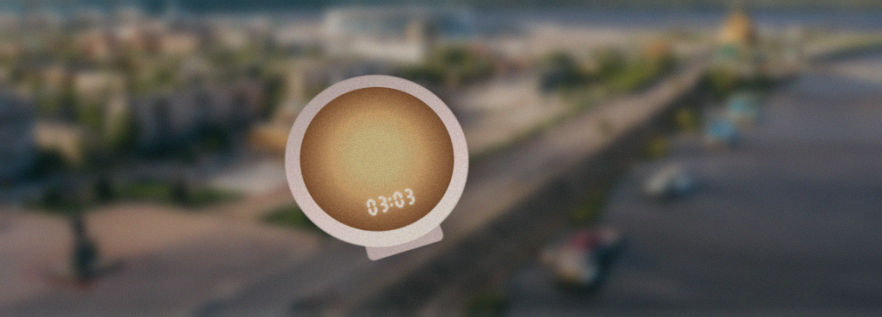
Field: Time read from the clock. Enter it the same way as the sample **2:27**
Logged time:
**3:03**
